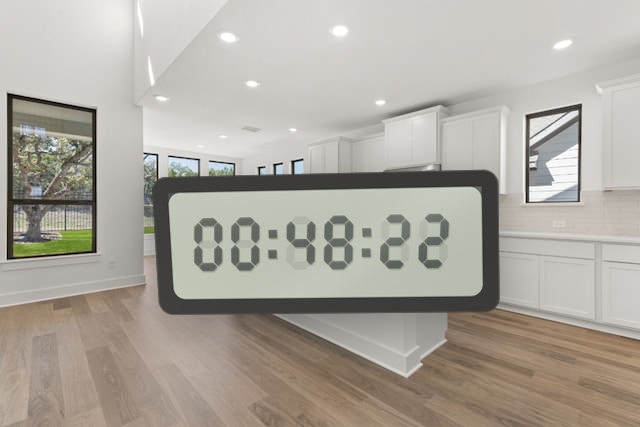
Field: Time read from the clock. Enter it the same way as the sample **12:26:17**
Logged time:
**0:48:22**
